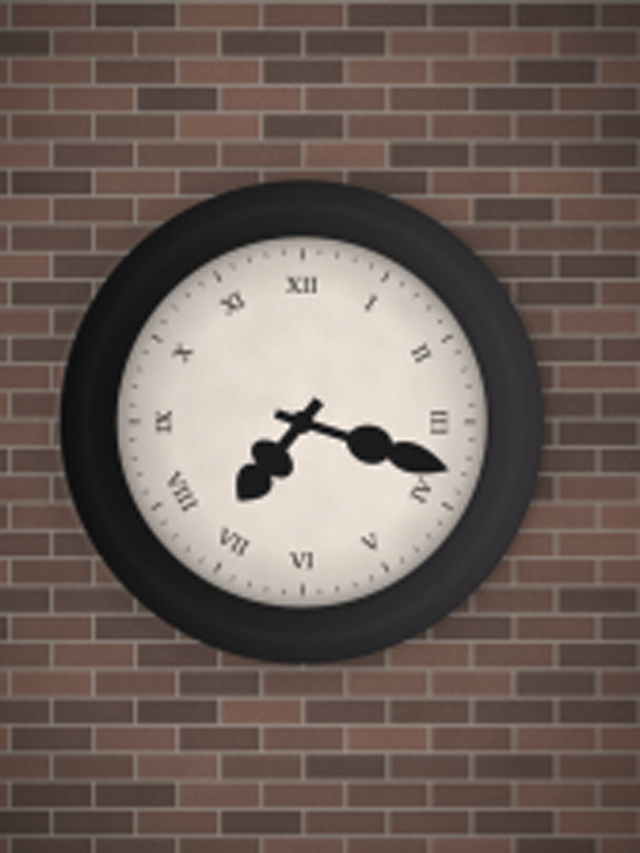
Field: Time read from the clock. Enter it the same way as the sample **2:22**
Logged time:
**7:18**
